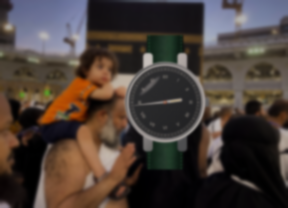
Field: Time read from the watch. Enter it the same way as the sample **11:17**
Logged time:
**2:44**
